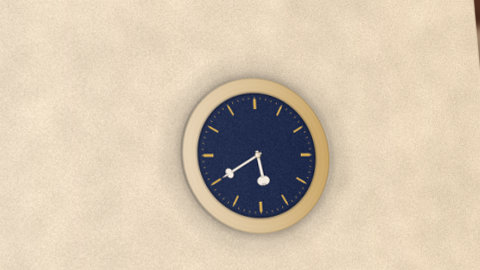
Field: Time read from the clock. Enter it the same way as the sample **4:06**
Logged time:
**5:40**
